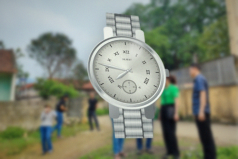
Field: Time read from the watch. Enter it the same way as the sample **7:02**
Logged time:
**7:47**
